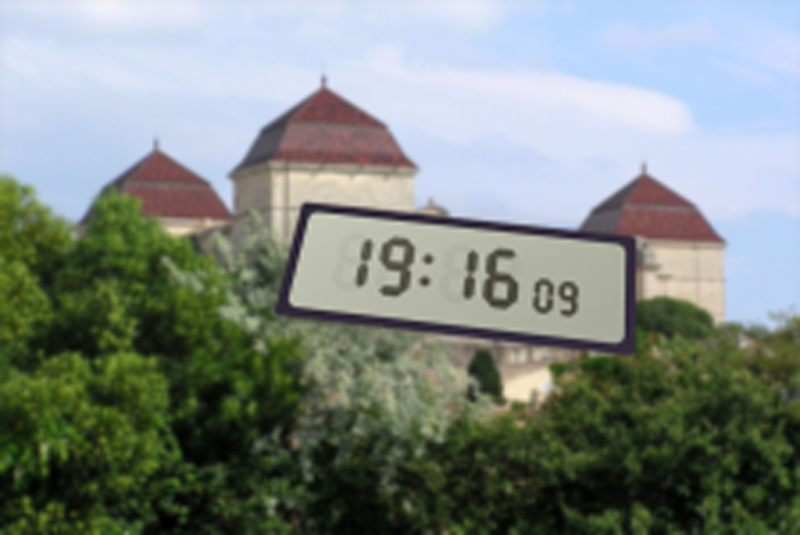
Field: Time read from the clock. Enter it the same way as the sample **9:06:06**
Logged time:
**19:16:09**
